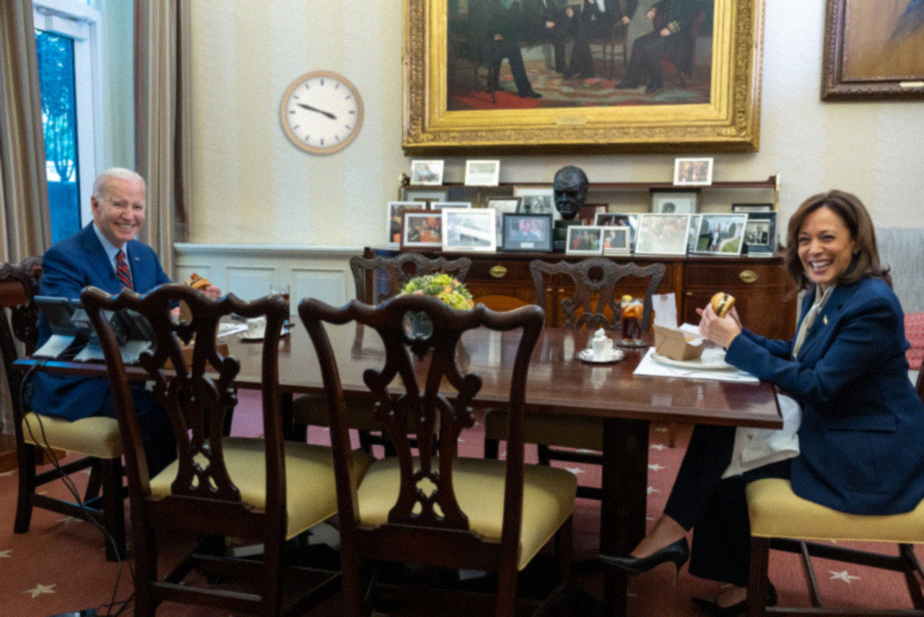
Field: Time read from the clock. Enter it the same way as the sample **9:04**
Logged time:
**3:48**
